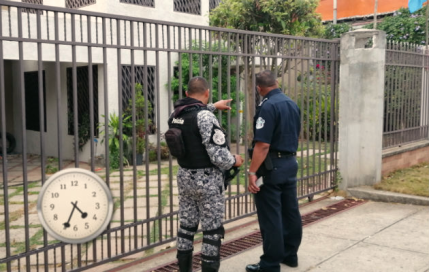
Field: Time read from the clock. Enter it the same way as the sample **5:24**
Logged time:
**4:34**
